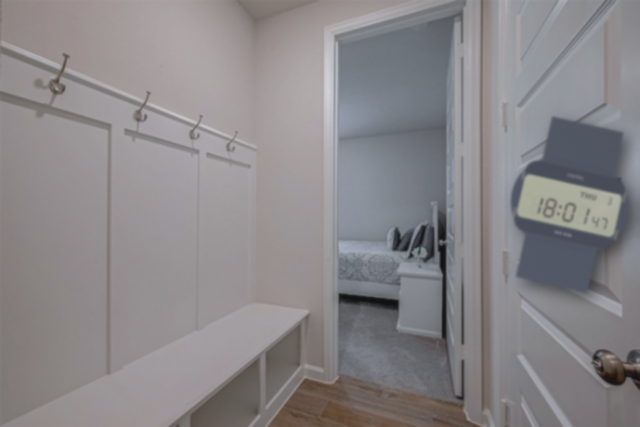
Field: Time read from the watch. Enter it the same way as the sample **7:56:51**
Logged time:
**18:01:47**
